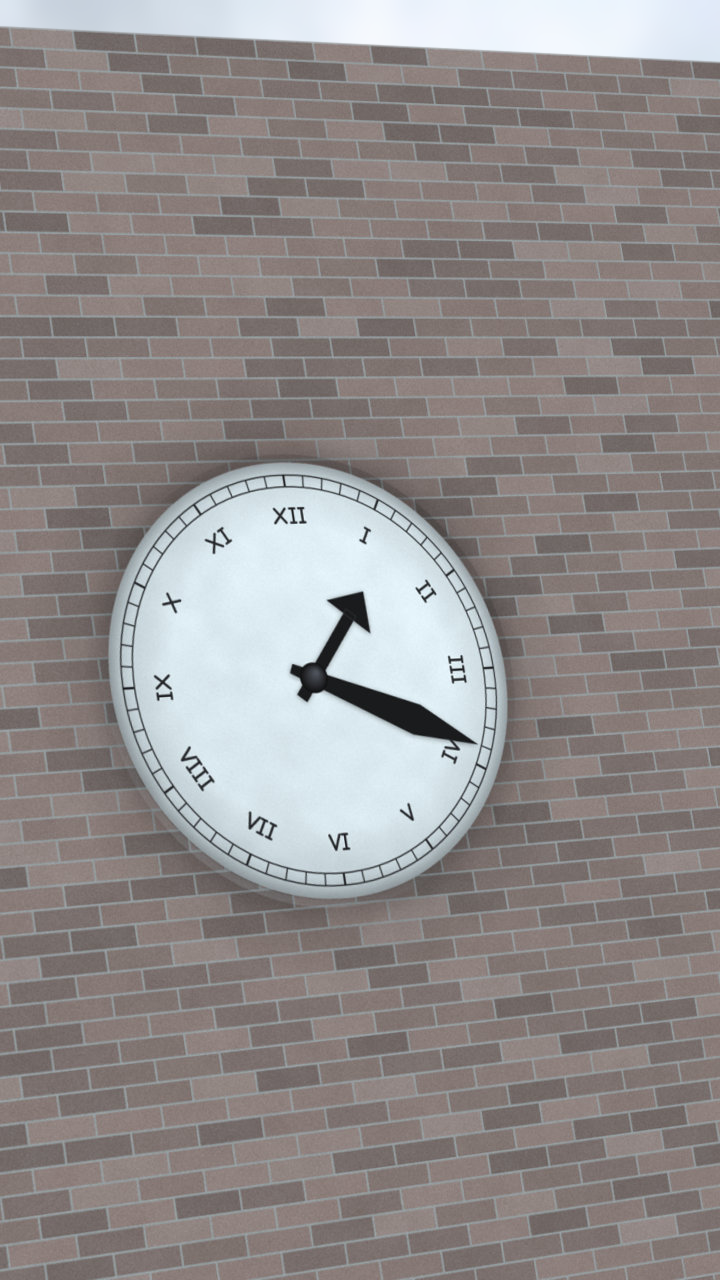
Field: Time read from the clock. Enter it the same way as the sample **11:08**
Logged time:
**1:19**
